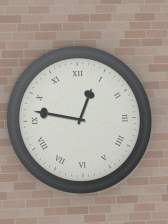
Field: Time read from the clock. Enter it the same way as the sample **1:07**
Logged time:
**12:47**
